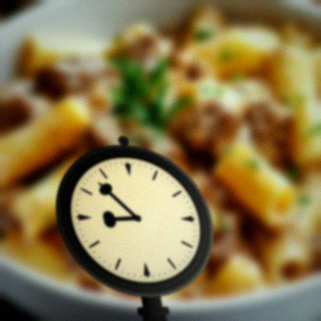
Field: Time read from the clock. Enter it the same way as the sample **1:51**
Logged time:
**8:53**
